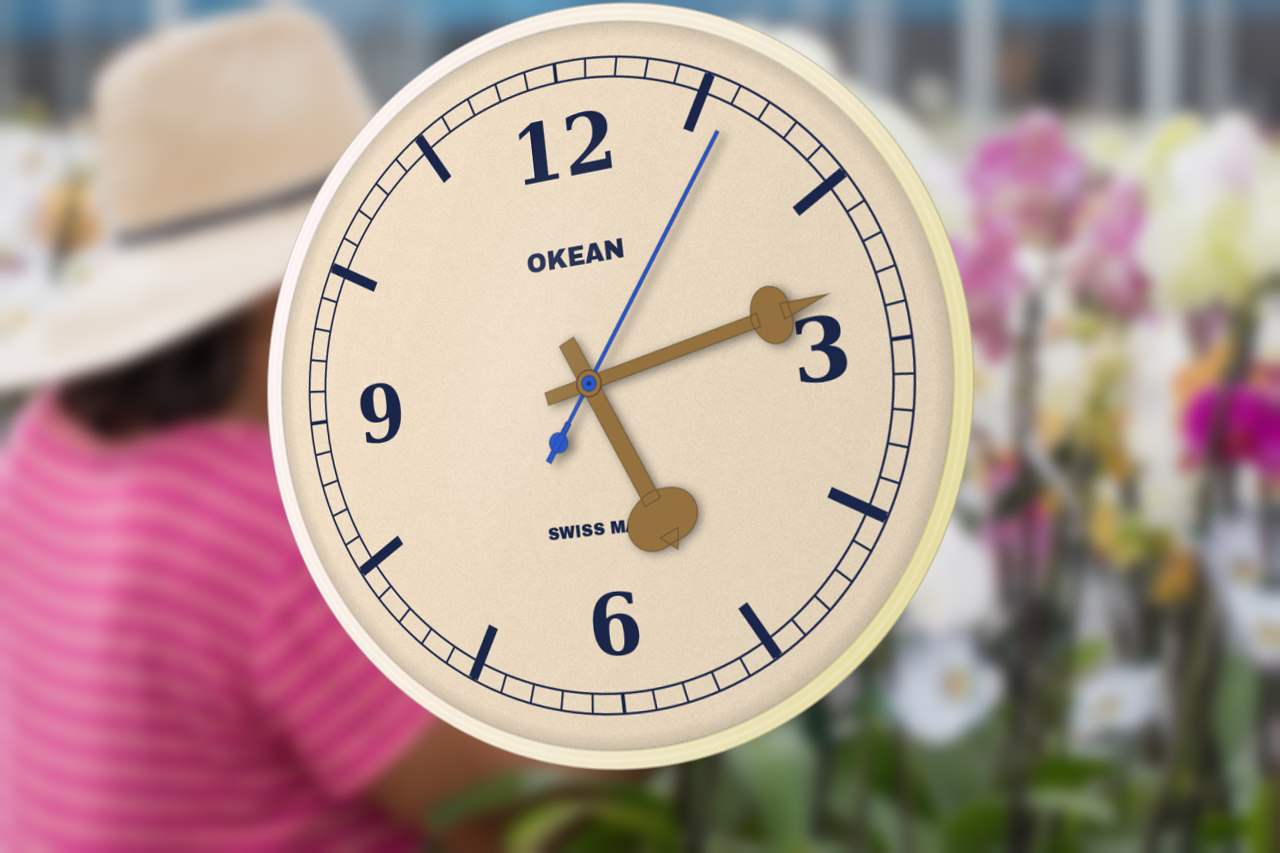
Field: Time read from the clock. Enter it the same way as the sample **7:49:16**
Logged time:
**5:13:06**
